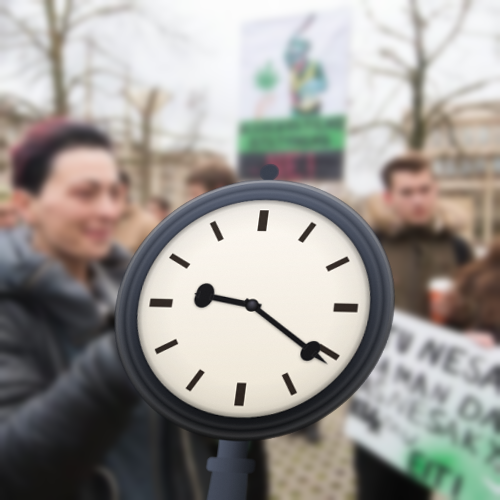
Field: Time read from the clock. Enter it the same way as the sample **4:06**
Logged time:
**9:21**
